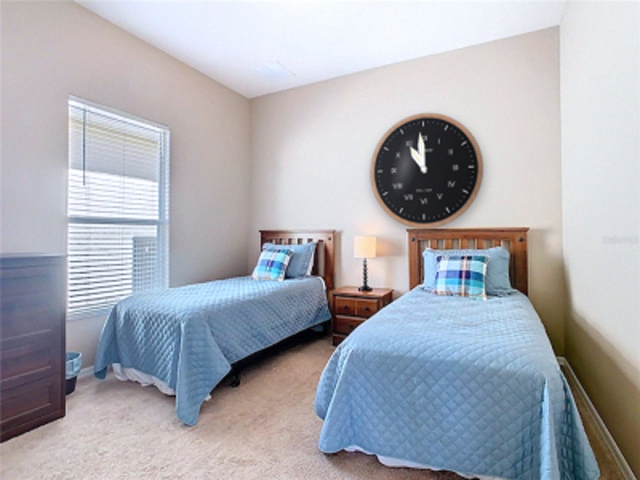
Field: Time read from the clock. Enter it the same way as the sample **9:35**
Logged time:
**10:59**
